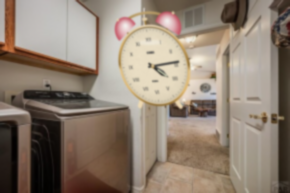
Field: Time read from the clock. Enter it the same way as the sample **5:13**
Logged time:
**4:14**
